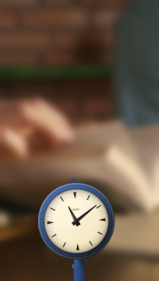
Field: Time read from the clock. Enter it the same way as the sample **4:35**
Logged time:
**11:09**
